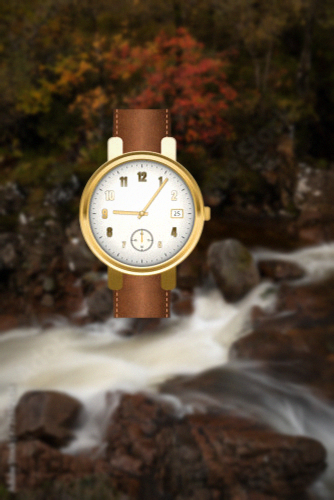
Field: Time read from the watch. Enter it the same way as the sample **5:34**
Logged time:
**9:06**
